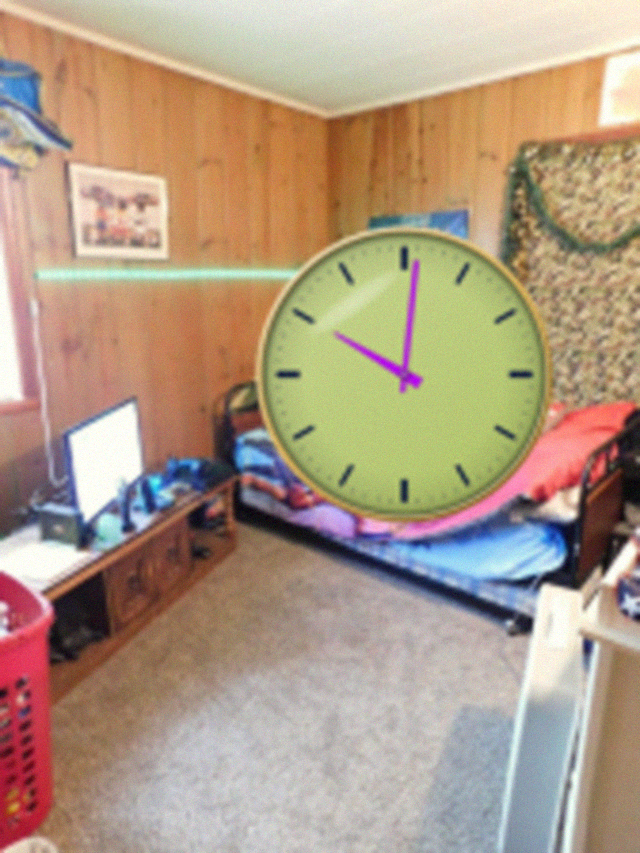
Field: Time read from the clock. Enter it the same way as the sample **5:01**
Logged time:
**10:01**
